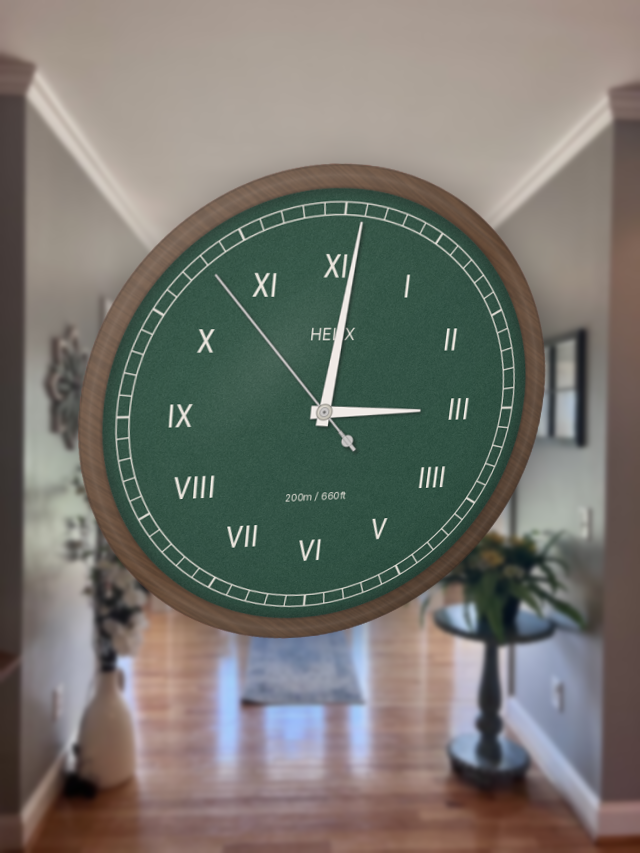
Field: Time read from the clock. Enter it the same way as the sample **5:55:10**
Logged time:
**3:00:53**
